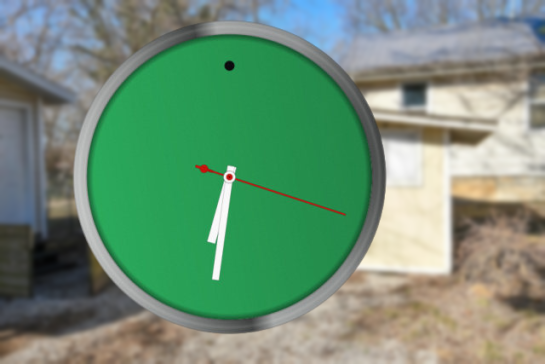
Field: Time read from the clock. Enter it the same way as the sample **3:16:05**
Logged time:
**6:31:18**
